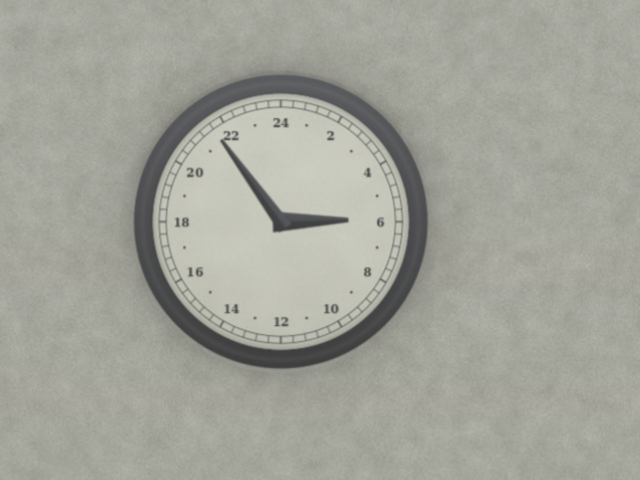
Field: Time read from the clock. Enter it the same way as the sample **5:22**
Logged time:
**5:54**
